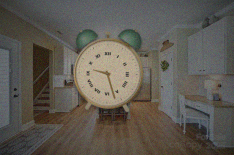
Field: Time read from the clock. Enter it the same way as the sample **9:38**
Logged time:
**9:27**
